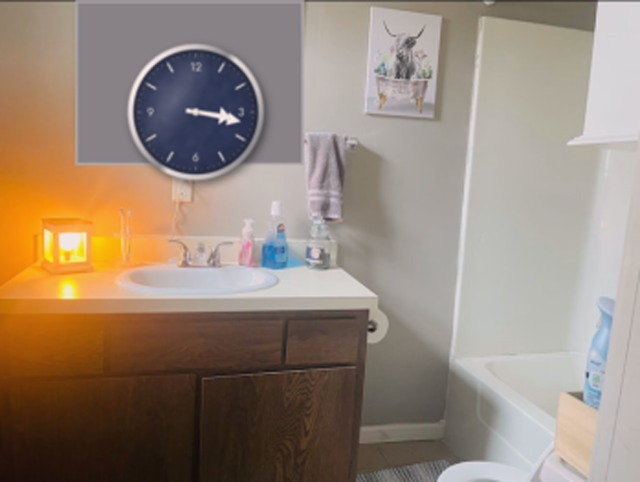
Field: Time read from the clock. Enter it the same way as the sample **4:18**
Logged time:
**3:17**
